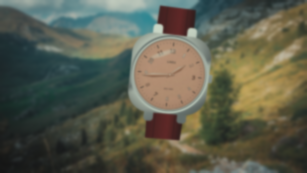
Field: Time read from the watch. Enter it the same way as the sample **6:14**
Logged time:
**1:44**
